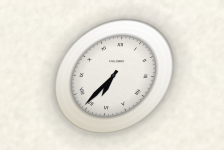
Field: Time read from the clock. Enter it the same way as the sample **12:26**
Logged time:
**6:36**
